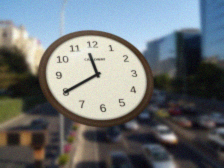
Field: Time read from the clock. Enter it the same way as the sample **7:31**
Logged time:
**11:40**
